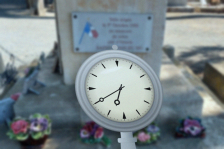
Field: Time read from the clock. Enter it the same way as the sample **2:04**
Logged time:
**6:40**
